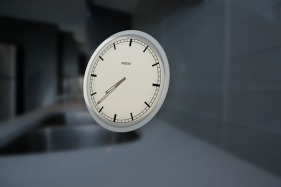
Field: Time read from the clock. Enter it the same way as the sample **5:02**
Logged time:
**7:37**
